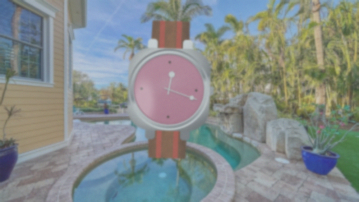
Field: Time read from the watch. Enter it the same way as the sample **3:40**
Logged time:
**12:18**
